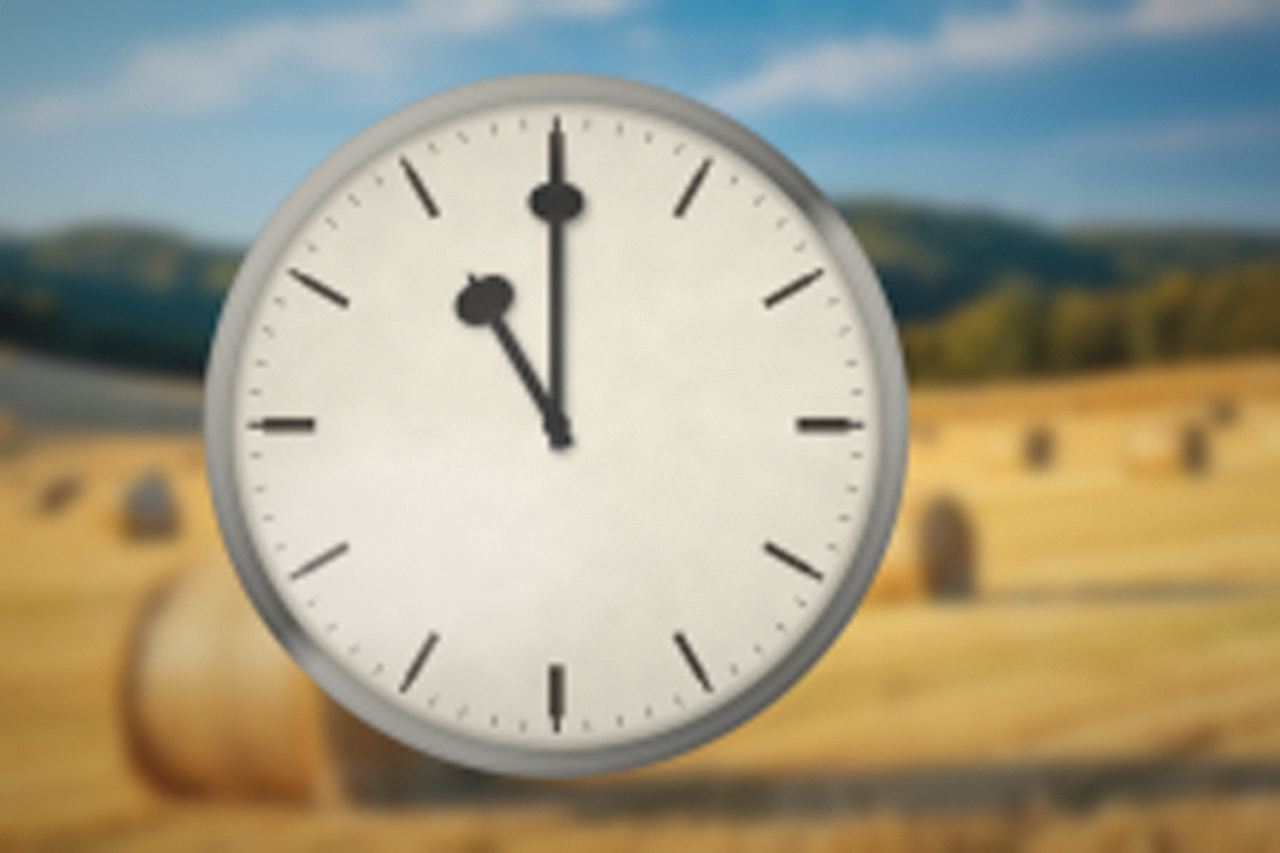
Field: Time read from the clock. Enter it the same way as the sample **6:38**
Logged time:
**11:00**
